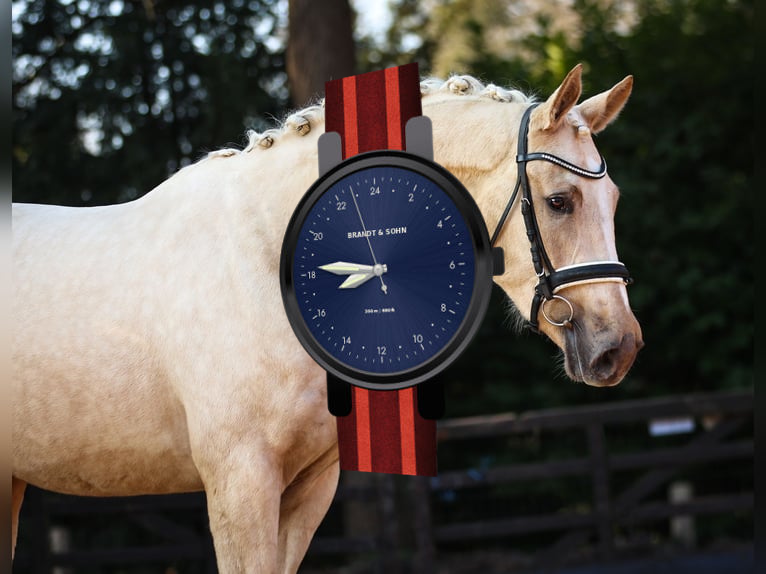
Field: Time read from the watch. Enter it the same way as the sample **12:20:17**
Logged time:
**16:45:57**
